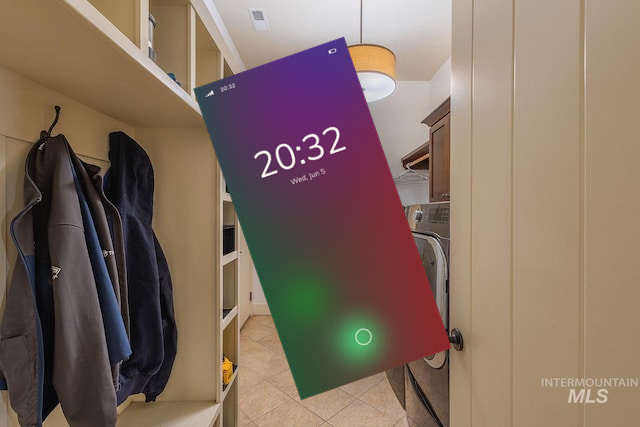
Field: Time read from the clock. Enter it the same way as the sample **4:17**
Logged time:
**20:32**
